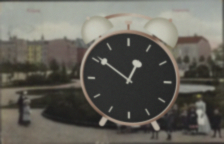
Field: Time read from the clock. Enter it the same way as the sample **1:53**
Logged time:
**12:51**
